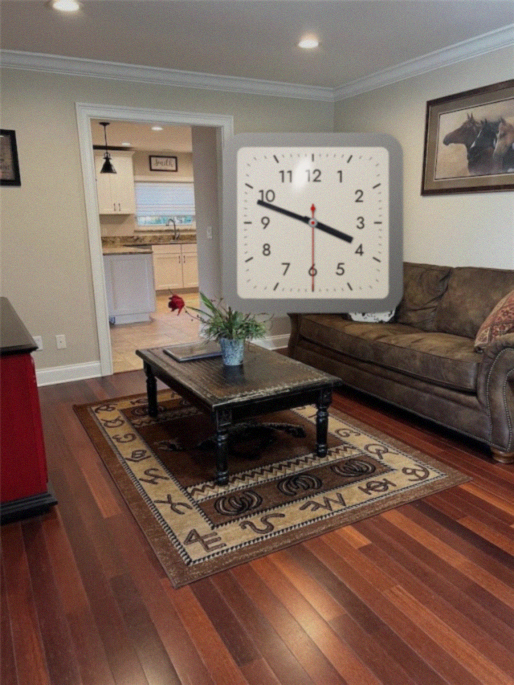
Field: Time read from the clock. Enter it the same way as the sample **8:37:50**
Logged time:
**3:48:30**
